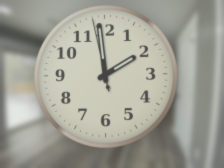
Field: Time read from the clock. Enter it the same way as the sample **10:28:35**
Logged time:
**1:58:58**
